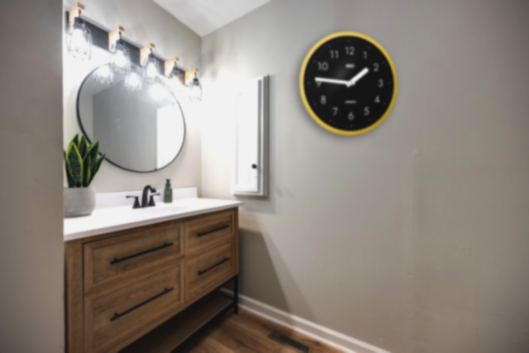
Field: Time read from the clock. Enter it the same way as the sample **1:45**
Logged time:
**1:46**
